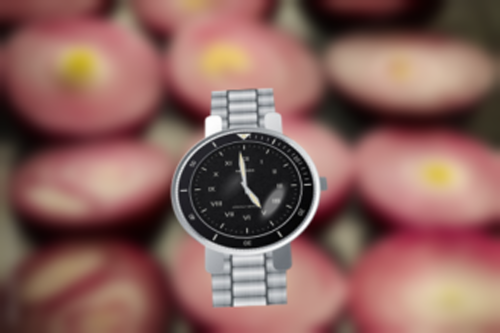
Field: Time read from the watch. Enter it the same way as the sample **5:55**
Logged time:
**4:59**
